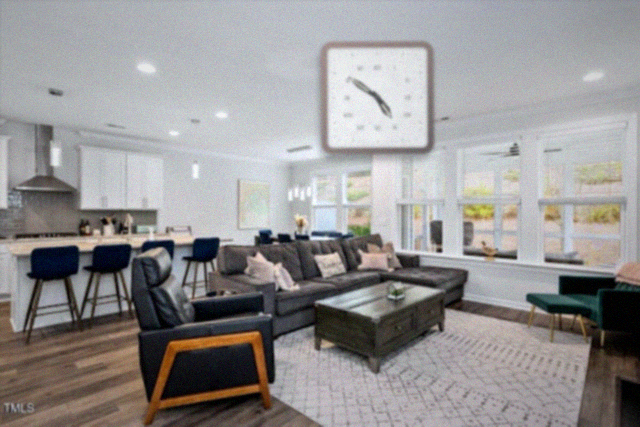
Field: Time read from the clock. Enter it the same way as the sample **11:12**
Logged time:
**4:51**
